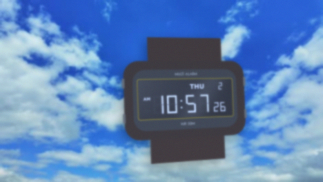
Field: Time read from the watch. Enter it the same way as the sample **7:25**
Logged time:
**10:57**
